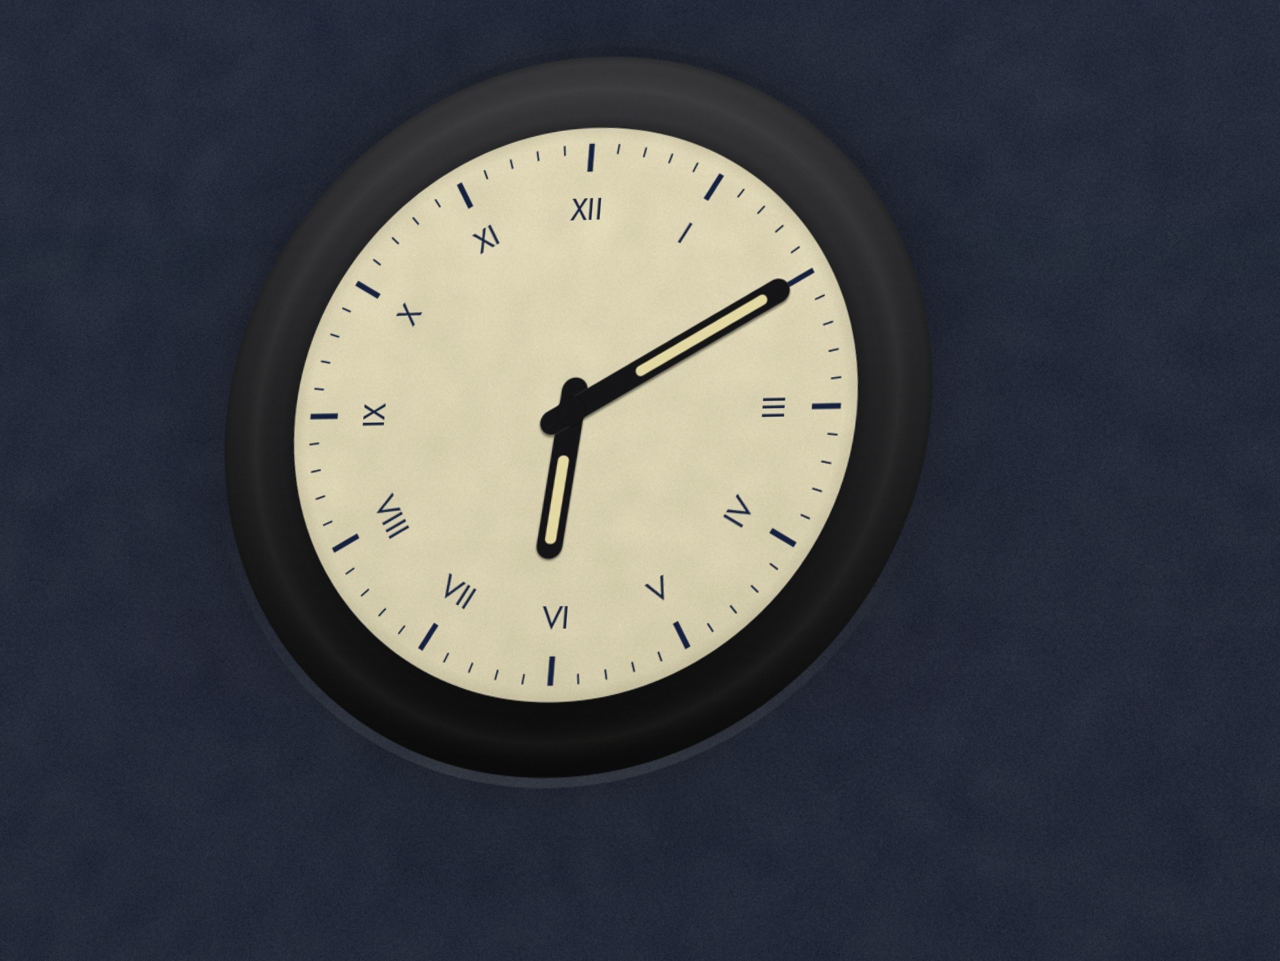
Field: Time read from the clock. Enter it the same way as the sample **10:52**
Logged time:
**6:10**
